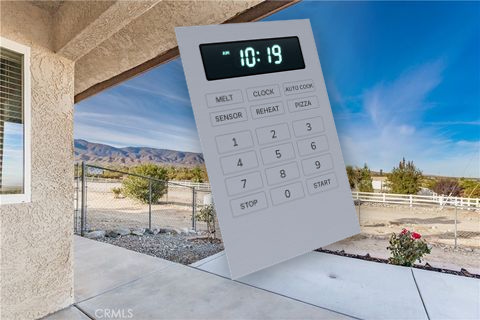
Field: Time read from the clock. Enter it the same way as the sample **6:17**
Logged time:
**10:19**
